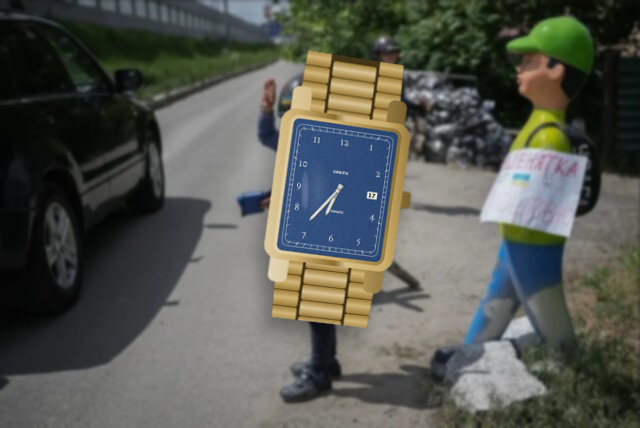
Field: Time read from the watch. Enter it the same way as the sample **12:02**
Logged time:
**6:36**
